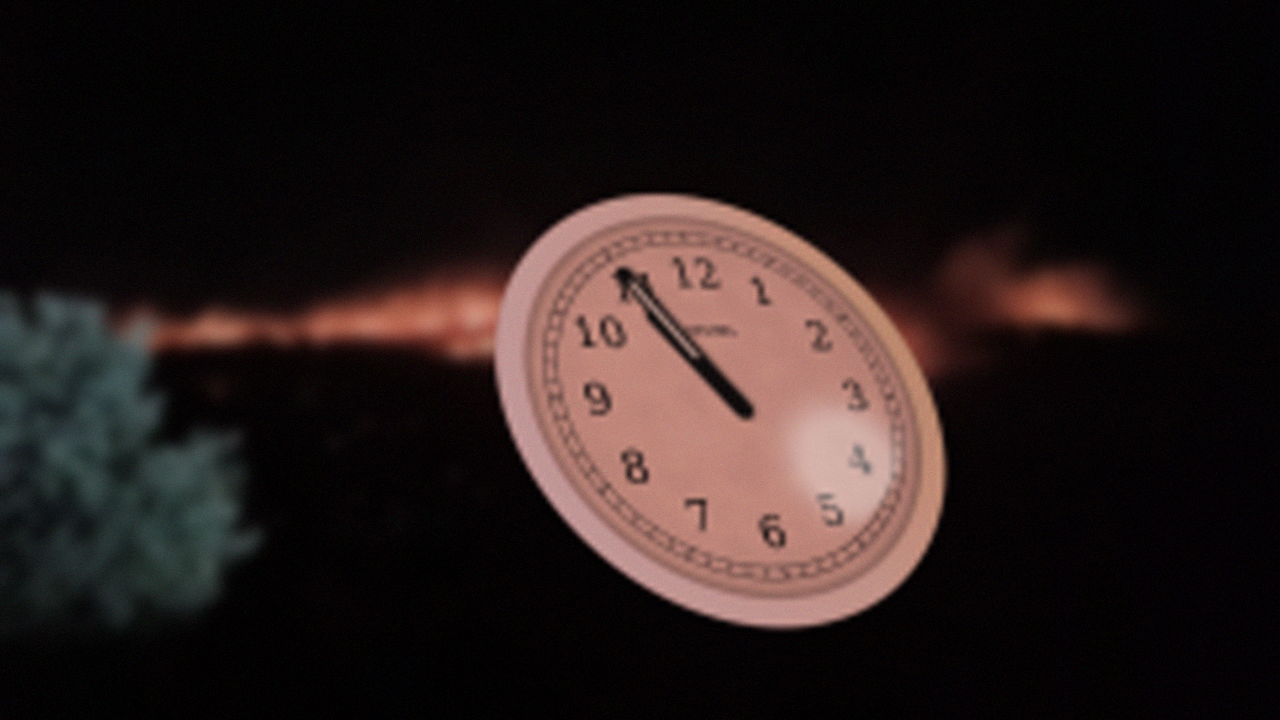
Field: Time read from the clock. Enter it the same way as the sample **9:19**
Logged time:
**10:55**
